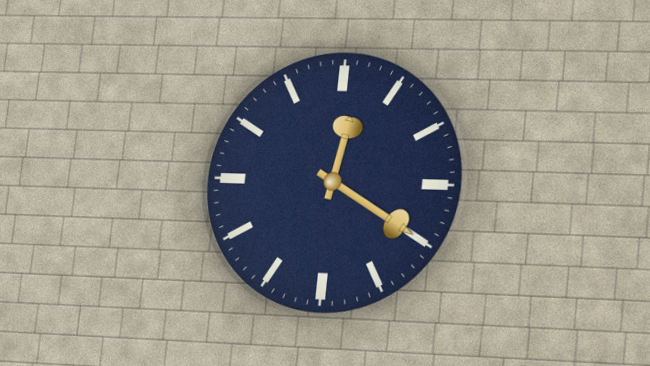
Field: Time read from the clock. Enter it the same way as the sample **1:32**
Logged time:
**12:20**
